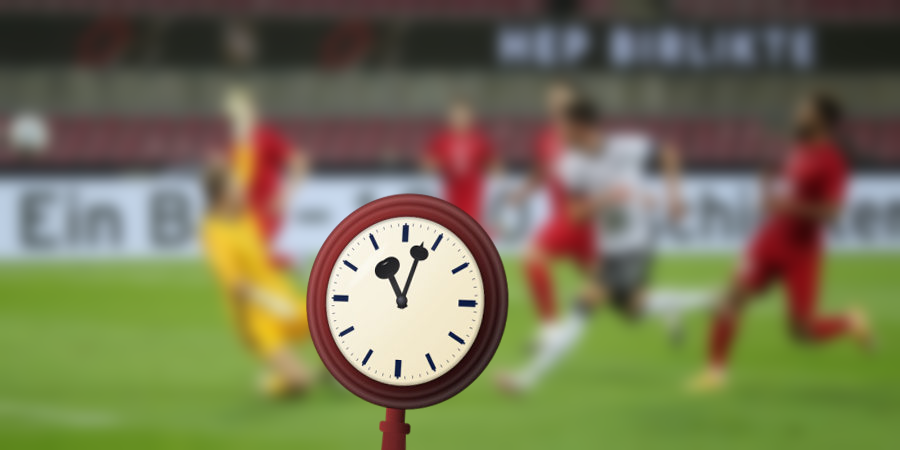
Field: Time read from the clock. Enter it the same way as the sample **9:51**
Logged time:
**11:03**
